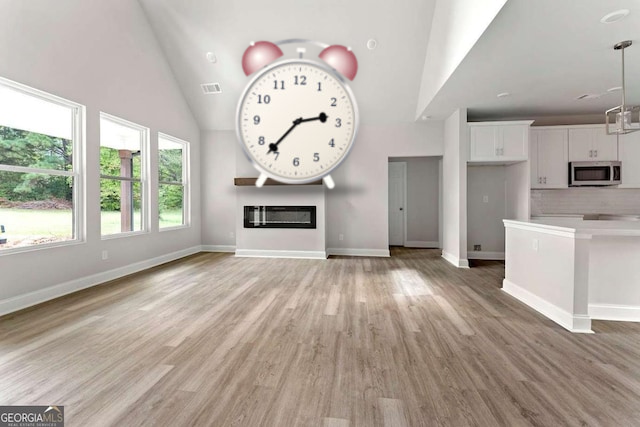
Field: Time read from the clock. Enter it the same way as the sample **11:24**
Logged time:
**2:37**
